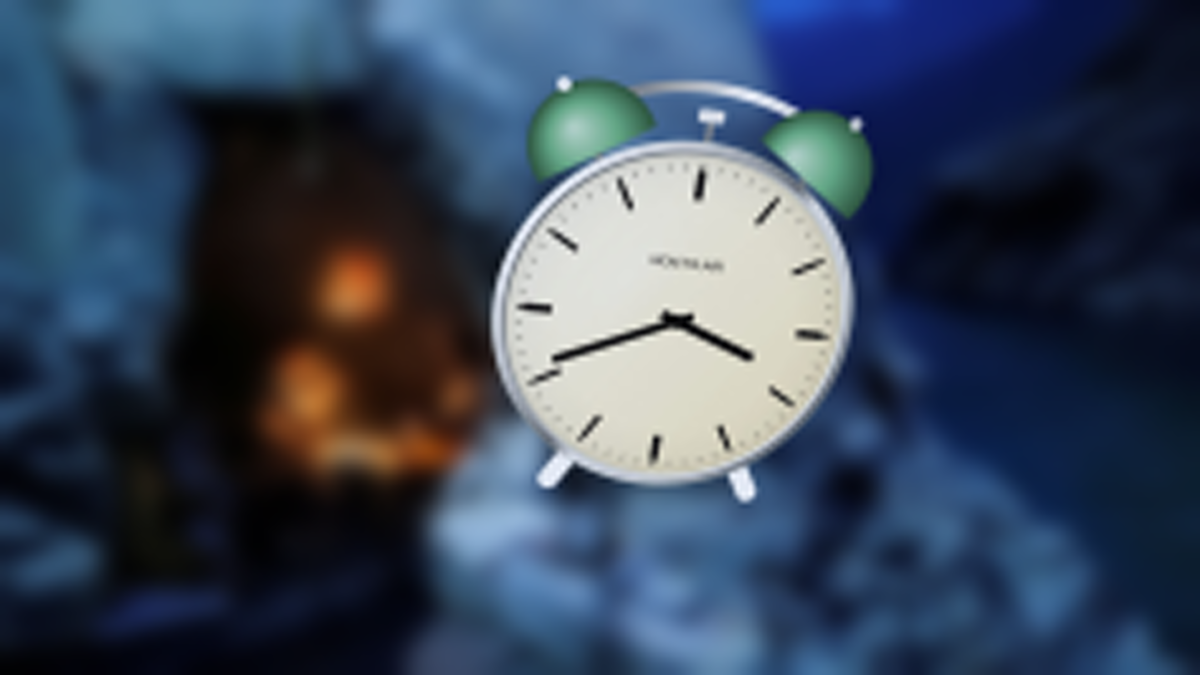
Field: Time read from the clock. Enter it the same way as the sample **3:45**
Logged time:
**3:41**
